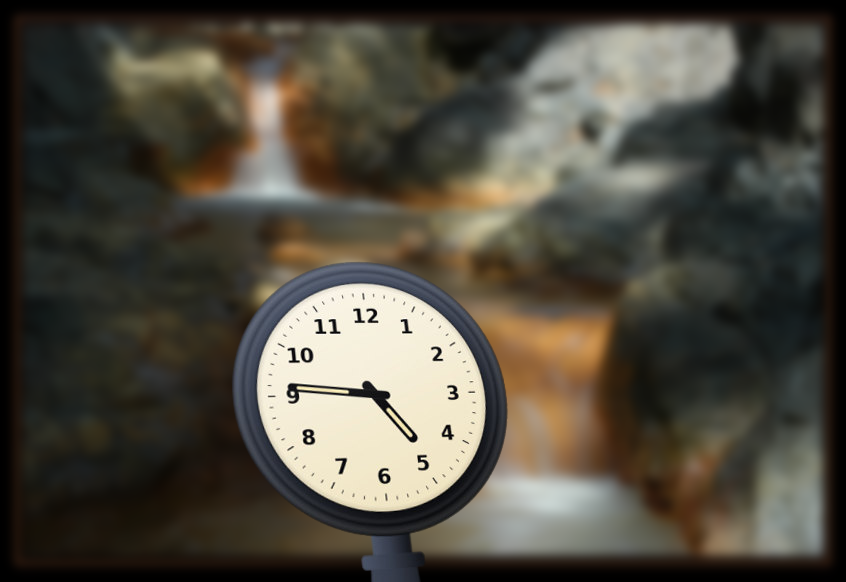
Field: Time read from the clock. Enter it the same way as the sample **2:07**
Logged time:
**4:46**
